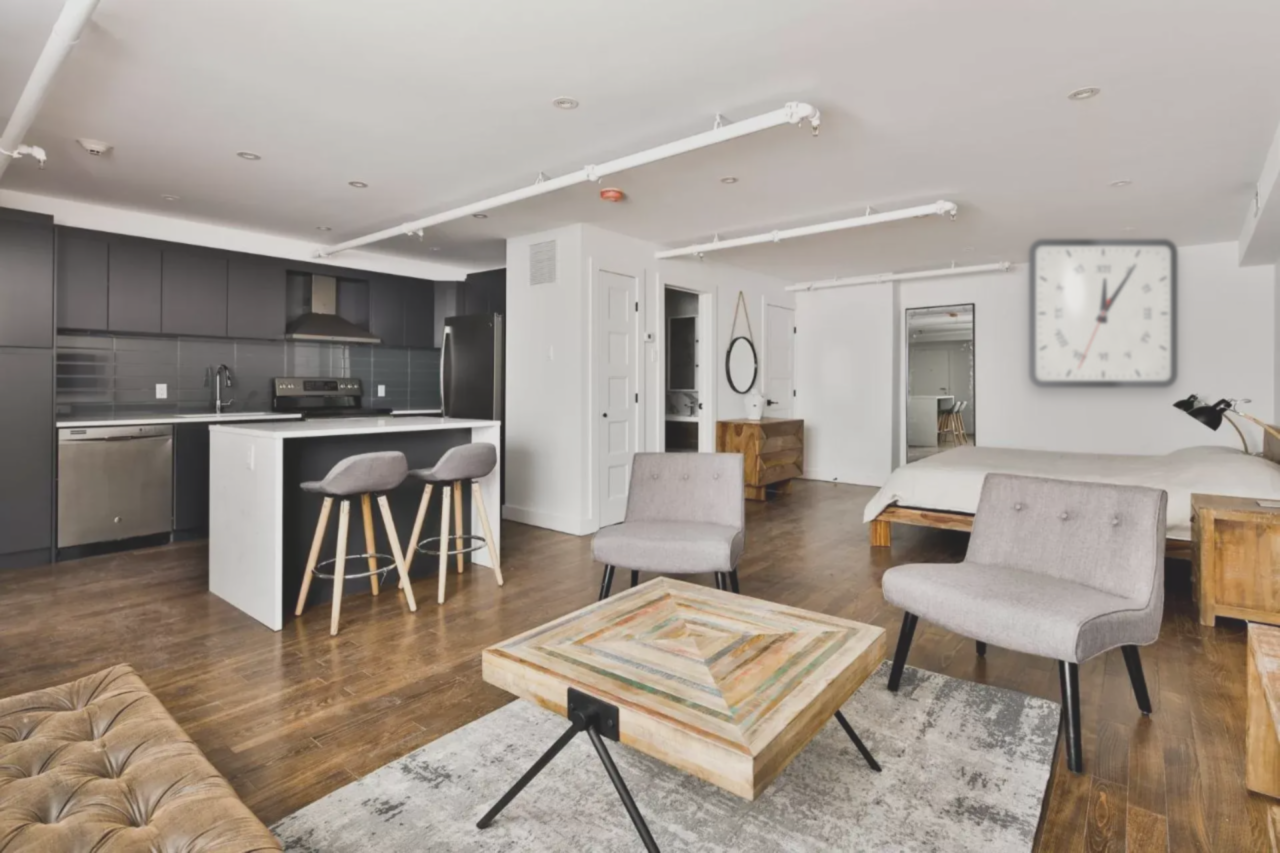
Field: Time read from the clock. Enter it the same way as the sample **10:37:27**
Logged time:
**12:05:34**
